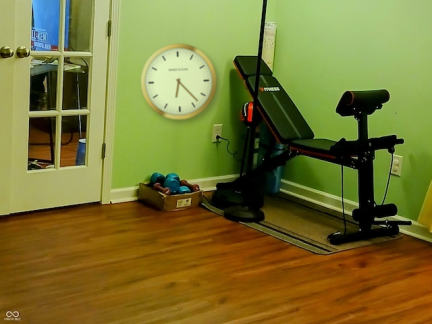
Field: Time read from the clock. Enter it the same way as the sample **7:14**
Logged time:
**6:23**
